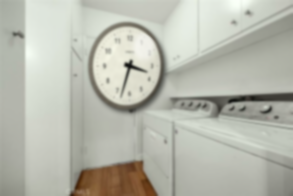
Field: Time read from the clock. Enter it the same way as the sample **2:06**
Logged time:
**3:33**
